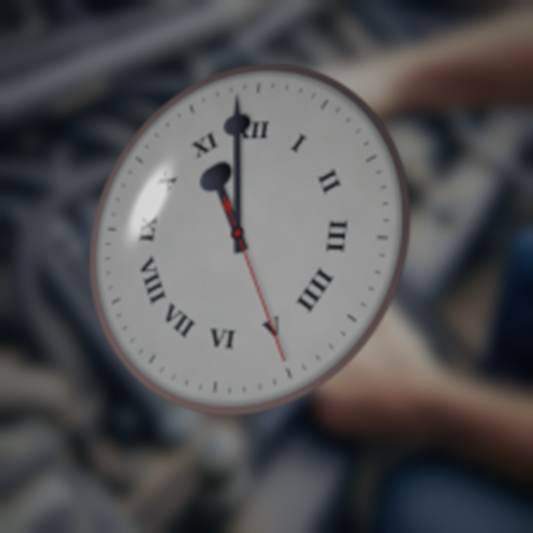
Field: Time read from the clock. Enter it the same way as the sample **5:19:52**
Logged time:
**10:58:25**
